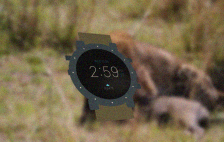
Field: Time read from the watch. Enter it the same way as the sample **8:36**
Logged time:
**2:59**
